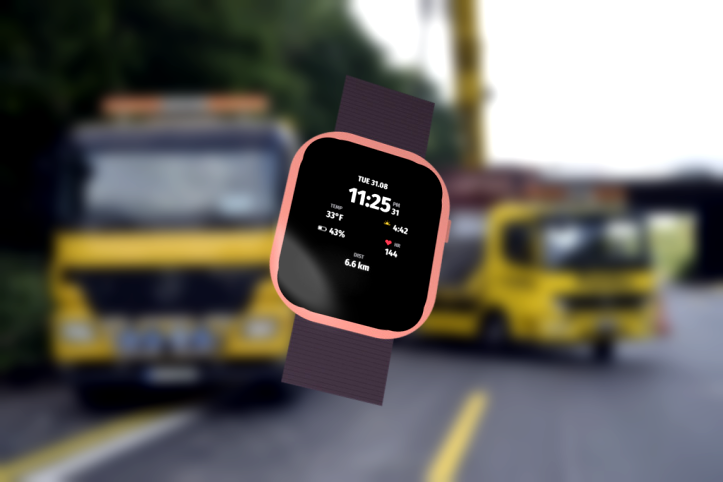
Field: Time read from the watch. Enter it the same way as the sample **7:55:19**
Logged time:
**11:25:31**
